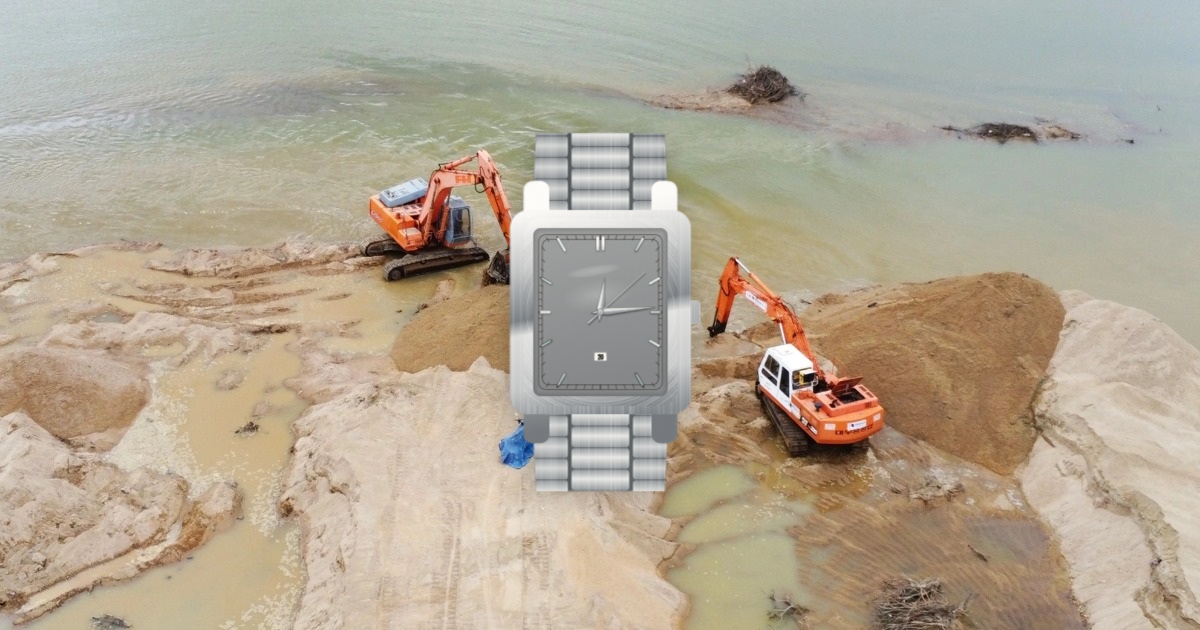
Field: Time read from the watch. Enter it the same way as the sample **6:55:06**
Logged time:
**12:14:08**
